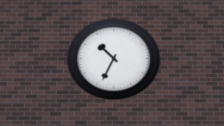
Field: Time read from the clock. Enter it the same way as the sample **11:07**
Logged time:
**10:34**
